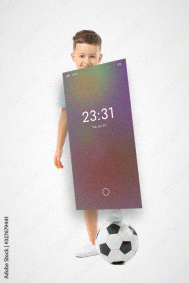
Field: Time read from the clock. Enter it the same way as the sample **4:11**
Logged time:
**23:31**
